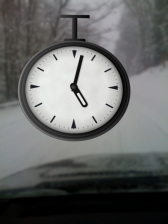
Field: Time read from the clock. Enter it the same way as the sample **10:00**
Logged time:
**5:02**
